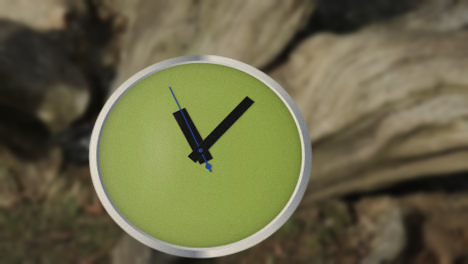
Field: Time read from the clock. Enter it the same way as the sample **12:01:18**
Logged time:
**11:06:56**
